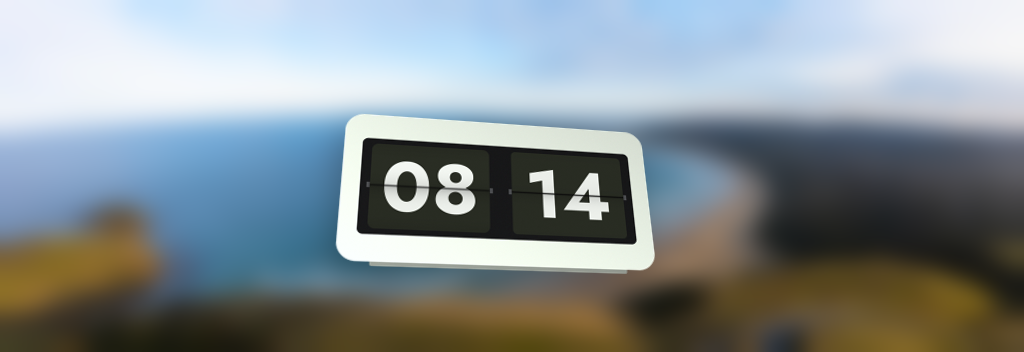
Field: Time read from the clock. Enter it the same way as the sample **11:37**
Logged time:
**8:14**
